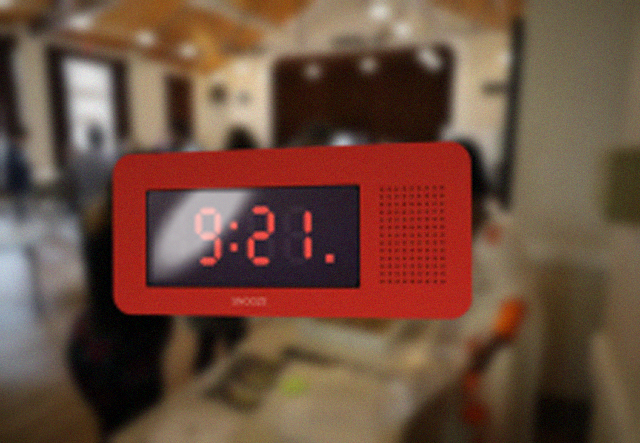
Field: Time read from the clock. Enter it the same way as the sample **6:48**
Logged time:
**9:21**
